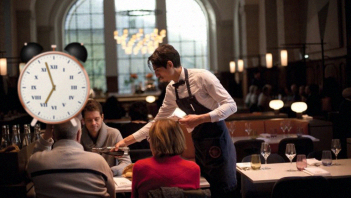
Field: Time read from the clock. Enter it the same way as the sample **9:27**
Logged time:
**6:57**
